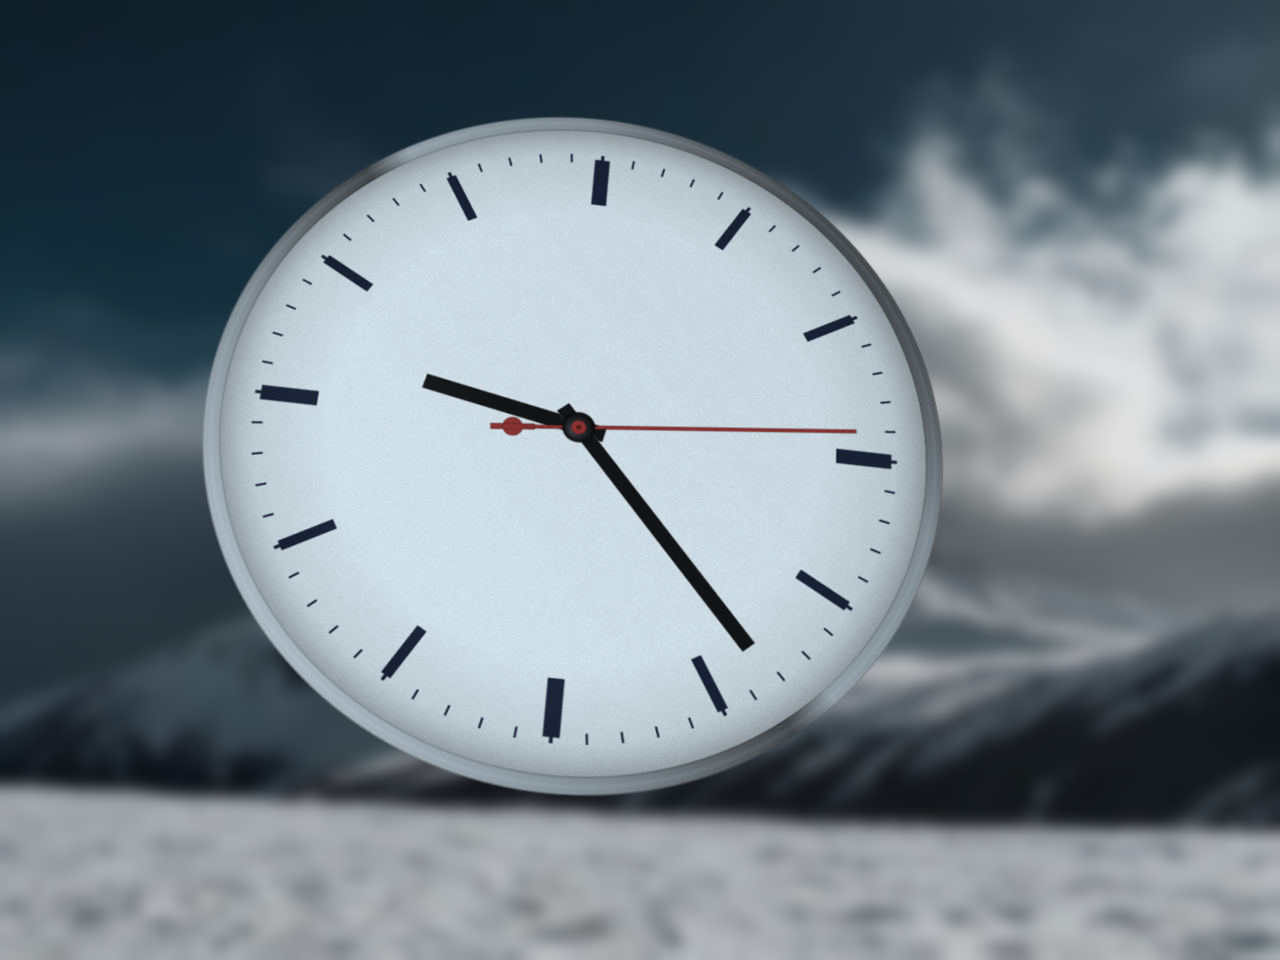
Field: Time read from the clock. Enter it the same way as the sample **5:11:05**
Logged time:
**9:23:14**
